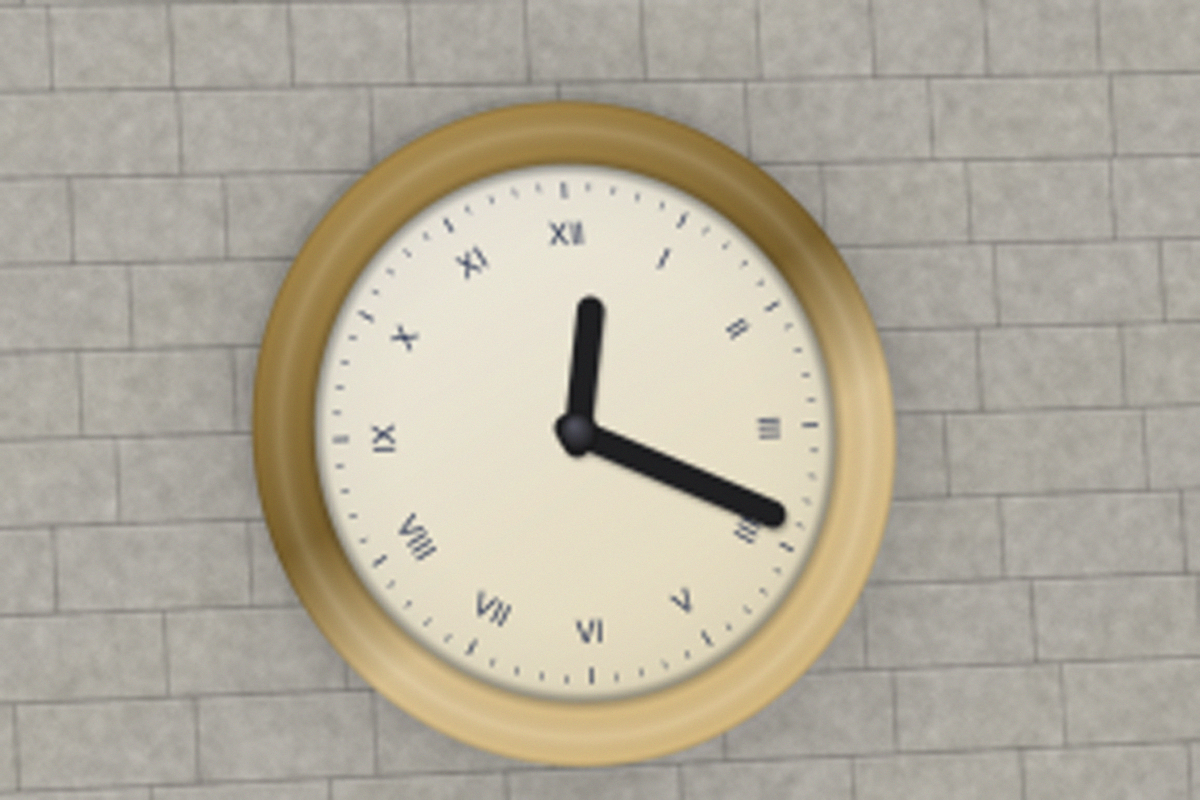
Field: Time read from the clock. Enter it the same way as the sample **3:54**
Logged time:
**12:19**
